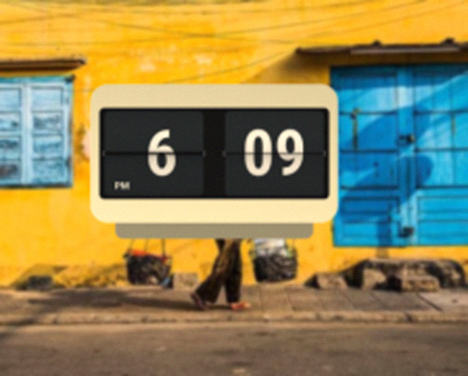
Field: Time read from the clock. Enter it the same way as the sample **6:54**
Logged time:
**6:09**
